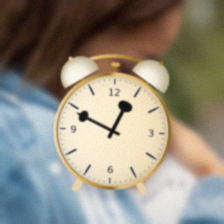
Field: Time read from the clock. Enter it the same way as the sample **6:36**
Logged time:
**12:49**
